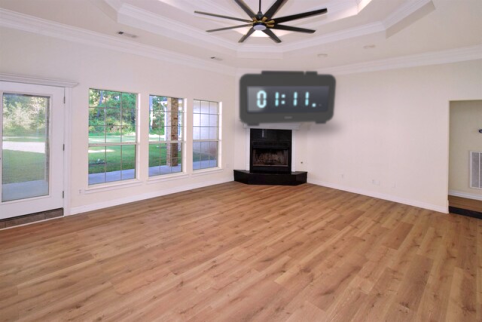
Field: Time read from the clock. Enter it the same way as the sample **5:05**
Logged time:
**1:11**
